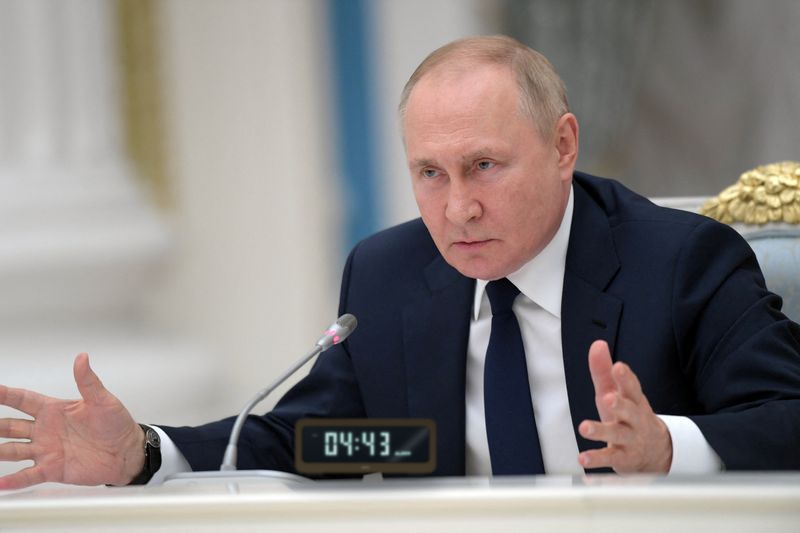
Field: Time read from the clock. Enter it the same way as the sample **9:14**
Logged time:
**4:43**
